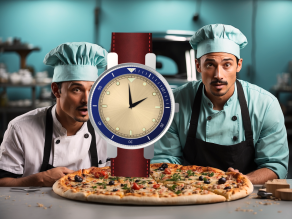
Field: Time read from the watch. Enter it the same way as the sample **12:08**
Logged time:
**1:59**
